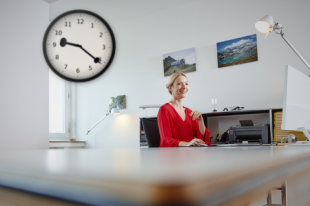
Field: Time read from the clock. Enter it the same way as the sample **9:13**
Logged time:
**9:21**
